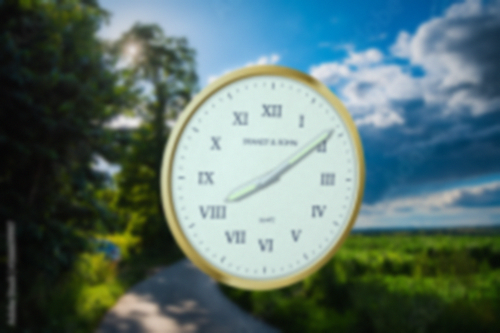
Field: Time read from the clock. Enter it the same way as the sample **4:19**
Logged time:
**8:09**
